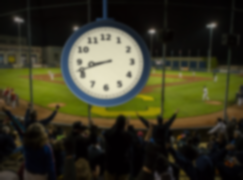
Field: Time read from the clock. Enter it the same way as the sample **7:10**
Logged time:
**8:42**
